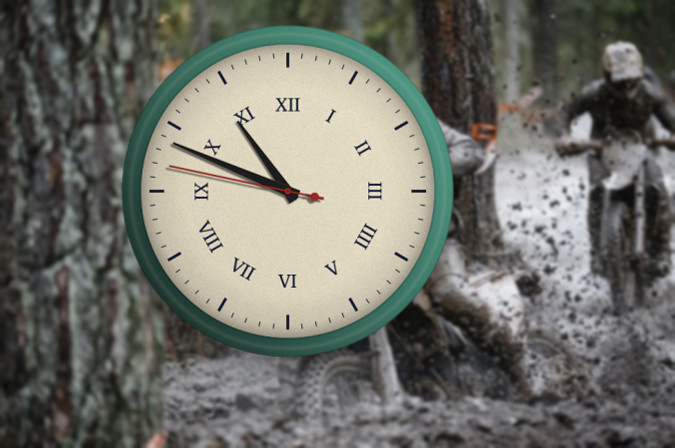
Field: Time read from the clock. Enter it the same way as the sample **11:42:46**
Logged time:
**10:48:47**
